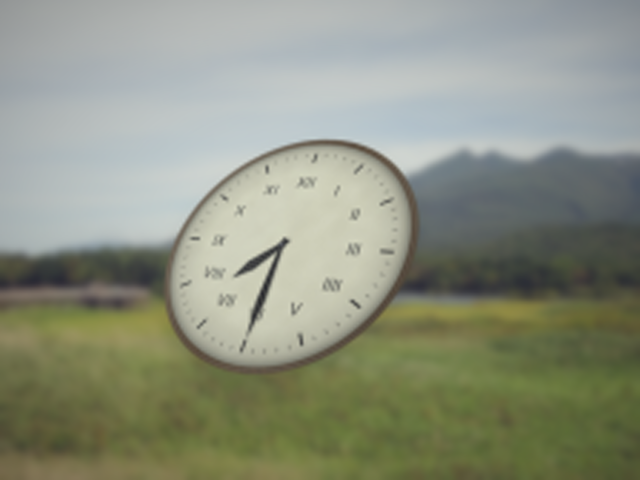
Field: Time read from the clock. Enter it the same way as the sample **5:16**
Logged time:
**7:30**
